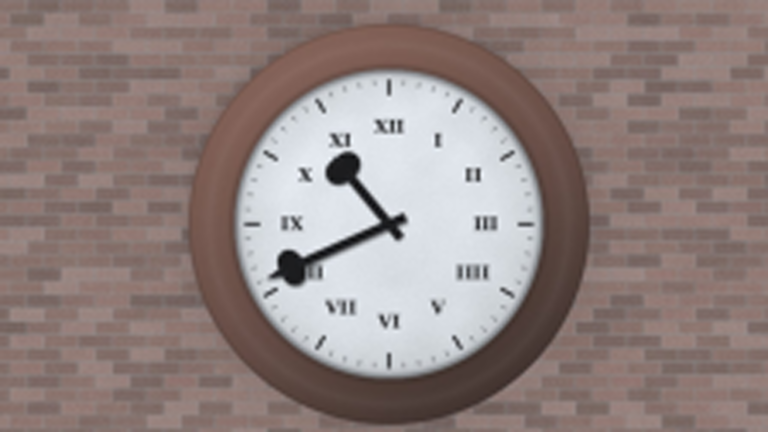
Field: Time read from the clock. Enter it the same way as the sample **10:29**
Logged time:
**10:41**
